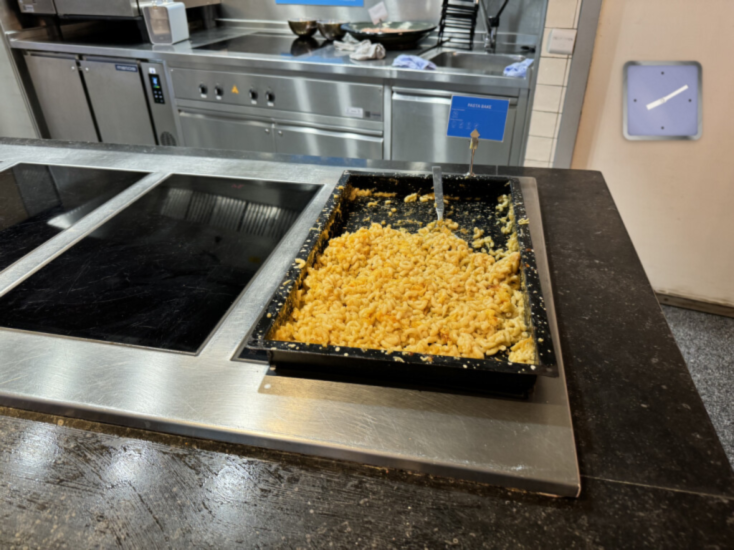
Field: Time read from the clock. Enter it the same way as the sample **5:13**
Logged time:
**8:10**
